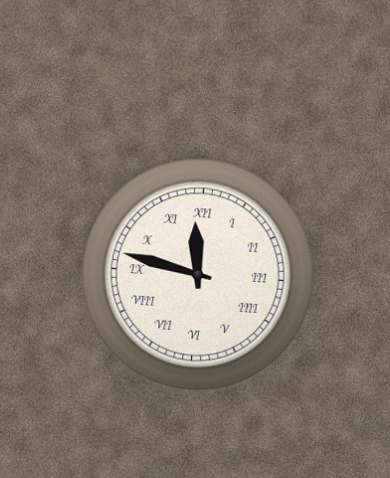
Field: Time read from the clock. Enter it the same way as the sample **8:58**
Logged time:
**11:47**
